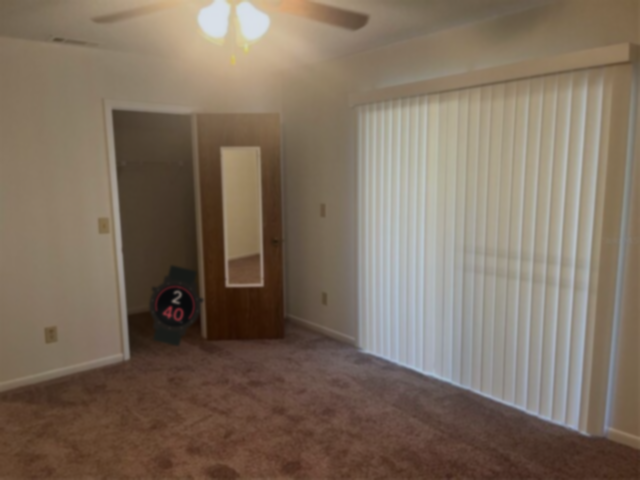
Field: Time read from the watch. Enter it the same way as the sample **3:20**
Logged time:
**2:40**
